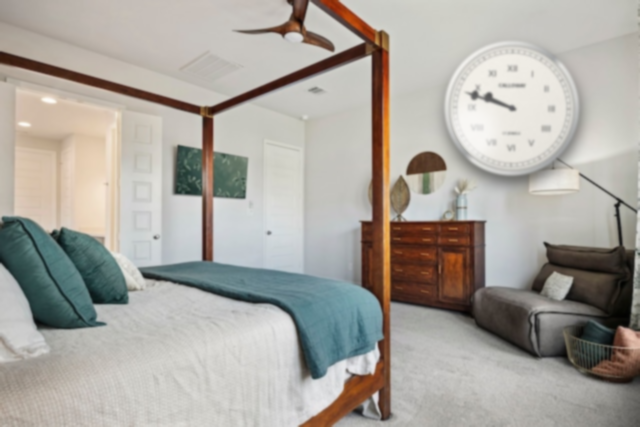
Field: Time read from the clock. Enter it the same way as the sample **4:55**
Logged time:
**9:48**
